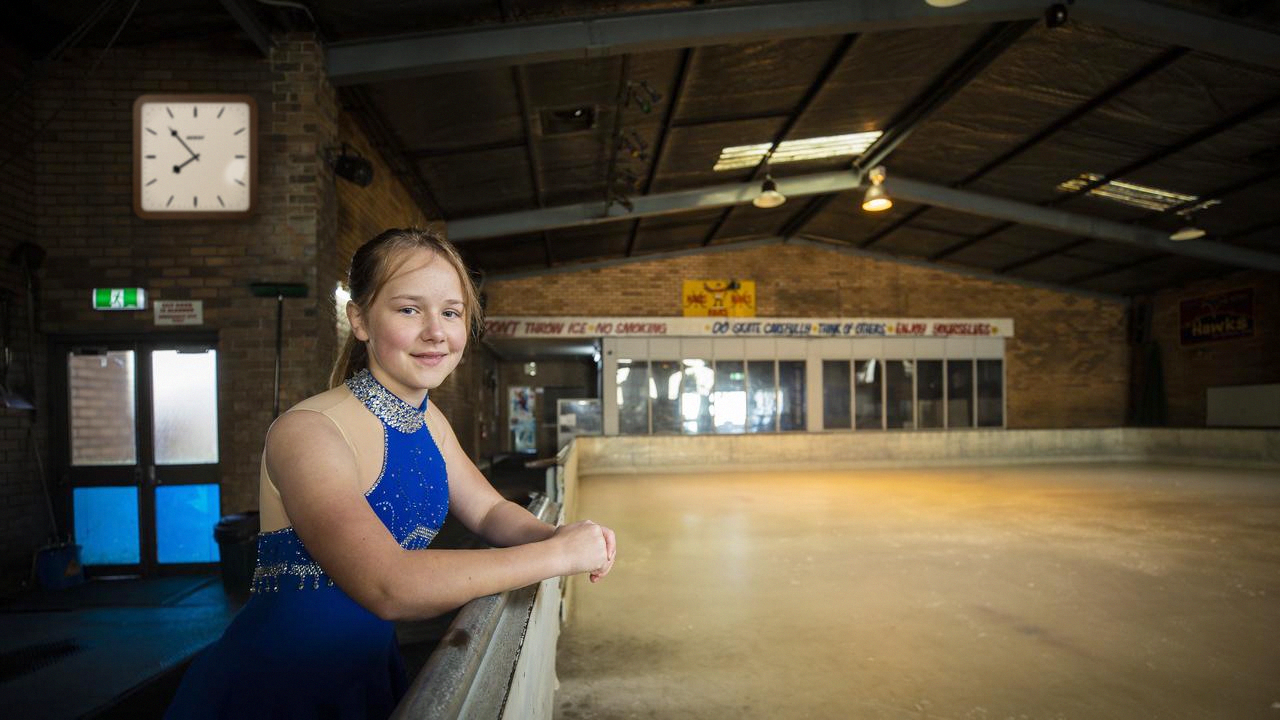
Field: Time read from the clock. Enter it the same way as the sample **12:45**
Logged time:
**7:53**
